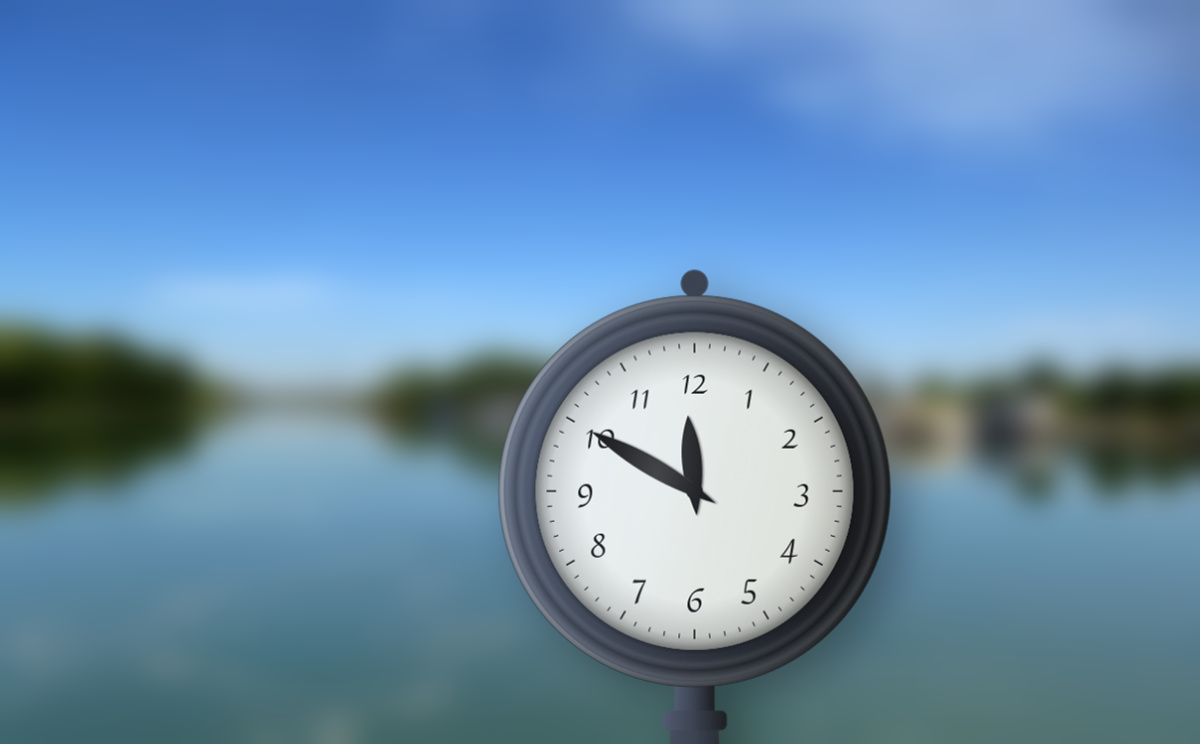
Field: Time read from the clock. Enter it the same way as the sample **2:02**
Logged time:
**11:50**
